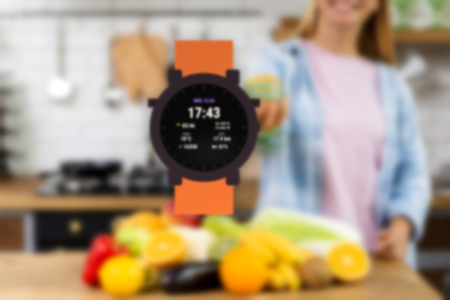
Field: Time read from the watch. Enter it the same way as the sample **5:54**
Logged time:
**17:43**
